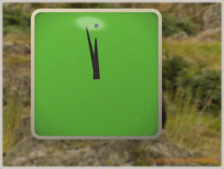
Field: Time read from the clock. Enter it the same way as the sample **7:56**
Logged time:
**11:58**
